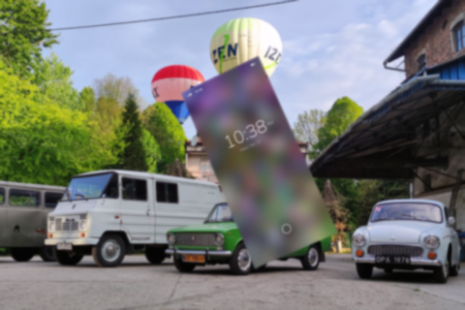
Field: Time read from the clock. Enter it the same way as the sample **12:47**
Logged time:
**10:38**
